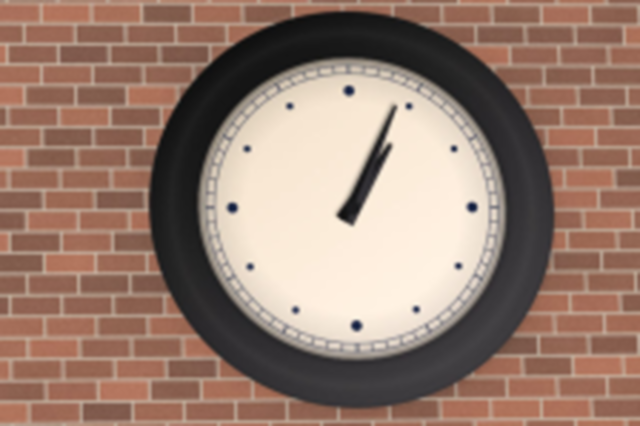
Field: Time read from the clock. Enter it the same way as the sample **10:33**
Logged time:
**1:04**
